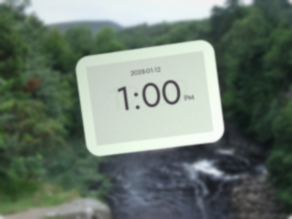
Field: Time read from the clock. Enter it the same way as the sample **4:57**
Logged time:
**1:00**
